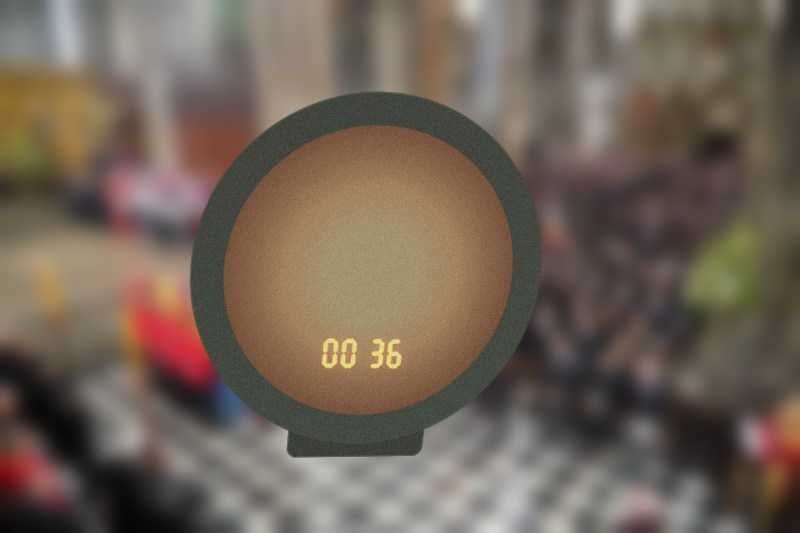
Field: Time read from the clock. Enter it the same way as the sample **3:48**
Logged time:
**0:36**
